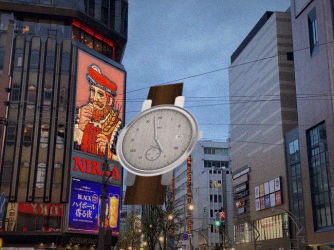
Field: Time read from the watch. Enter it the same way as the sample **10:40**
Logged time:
**4:58**
